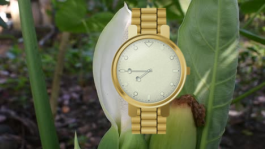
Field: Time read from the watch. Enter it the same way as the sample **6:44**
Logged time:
**7:45**
